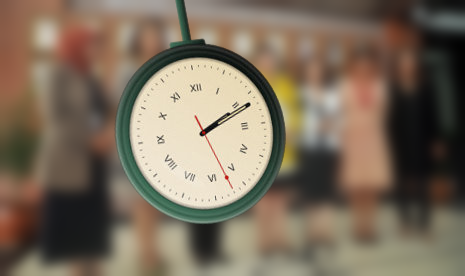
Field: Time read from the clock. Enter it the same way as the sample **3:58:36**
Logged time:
**2:11:27**
